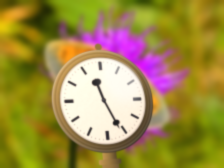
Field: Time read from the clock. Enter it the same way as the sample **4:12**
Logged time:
**11:26**
